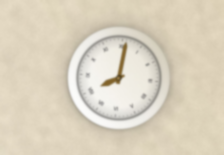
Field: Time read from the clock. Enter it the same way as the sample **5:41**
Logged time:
**8:01**
